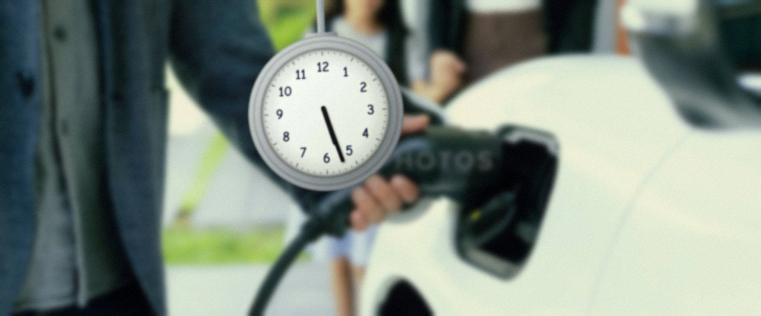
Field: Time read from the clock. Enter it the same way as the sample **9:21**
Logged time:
**5:27**
